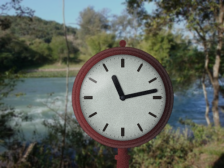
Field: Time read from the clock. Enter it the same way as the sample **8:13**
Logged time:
**11:13**
